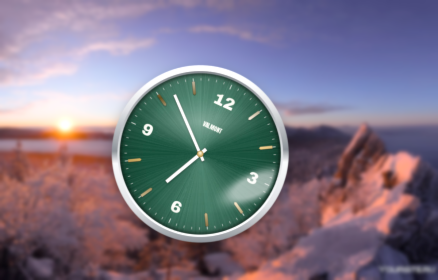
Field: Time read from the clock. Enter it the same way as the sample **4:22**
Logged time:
**6:52**
